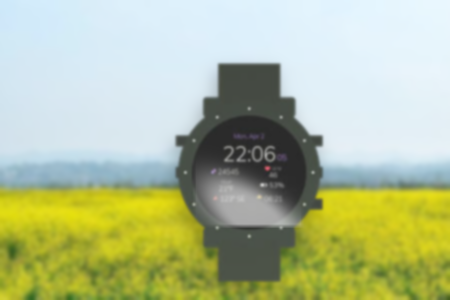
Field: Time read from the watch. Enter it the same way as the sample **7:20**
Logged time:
**22:06**
